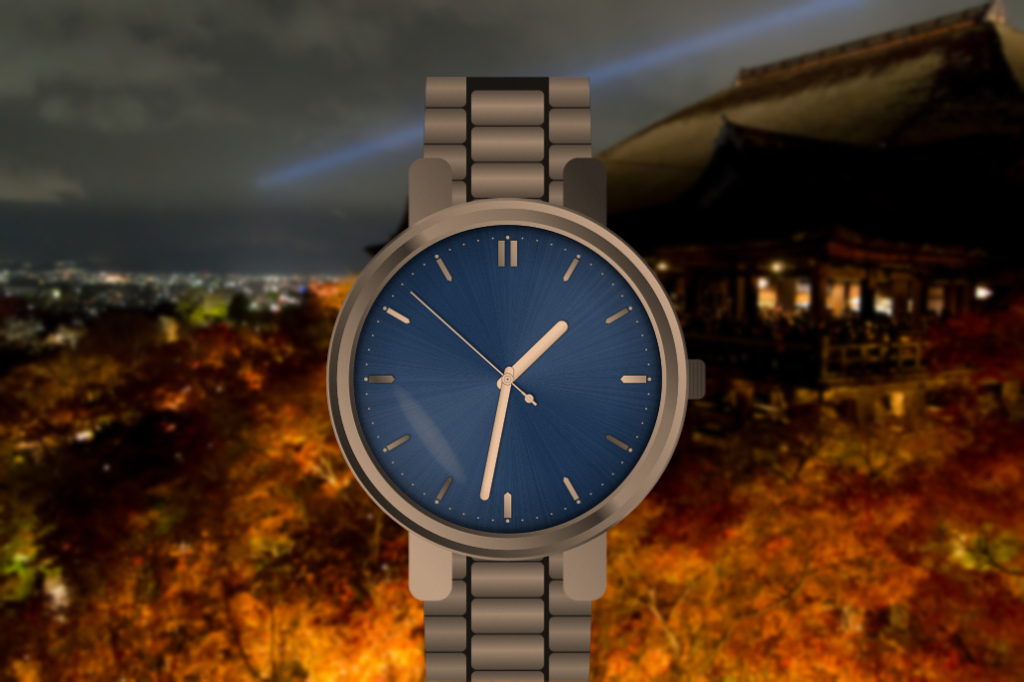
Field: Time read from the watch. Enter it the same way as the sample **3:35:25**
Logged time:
**1:31:52**
